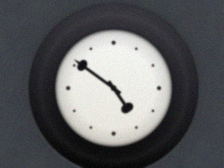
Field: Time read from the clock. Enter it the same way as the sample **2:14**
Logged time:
**4:51**
